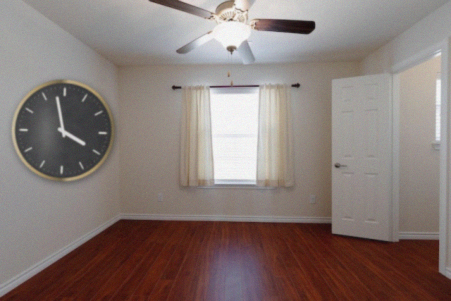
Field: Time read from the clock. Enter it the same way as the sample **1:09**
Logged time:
**3:58**
